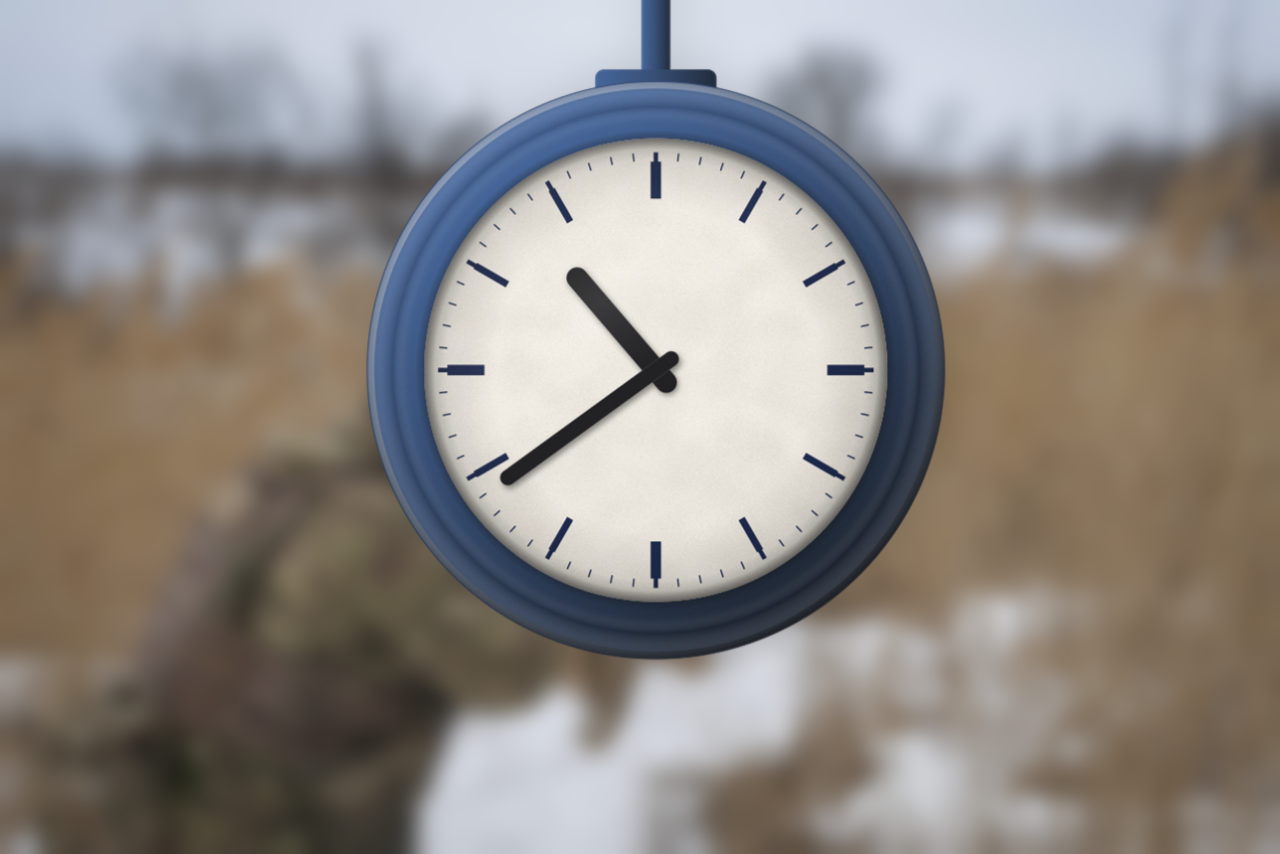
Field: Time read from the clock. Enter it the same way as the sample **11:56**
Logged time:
**10:39**
